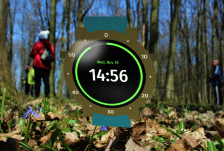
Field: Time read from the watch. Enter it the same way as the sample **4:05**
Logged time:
**14:56**
